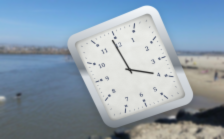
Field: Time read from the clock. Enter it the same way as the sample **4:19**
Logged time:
**3:59**
